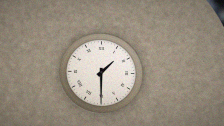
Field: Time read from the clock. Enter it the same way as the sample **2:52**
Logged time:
**1:30**
